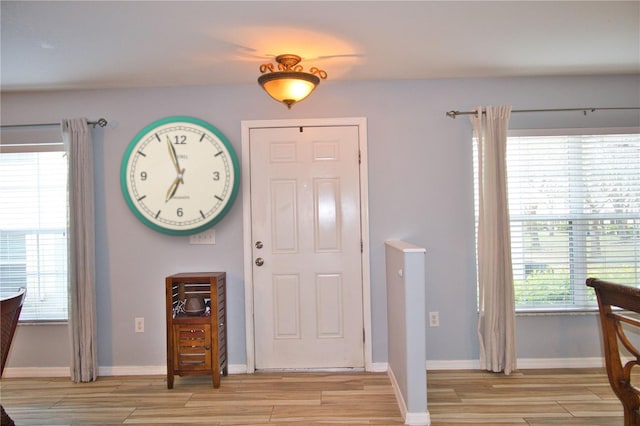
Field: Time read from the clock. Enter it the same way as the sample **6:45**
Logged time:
**6:57**
